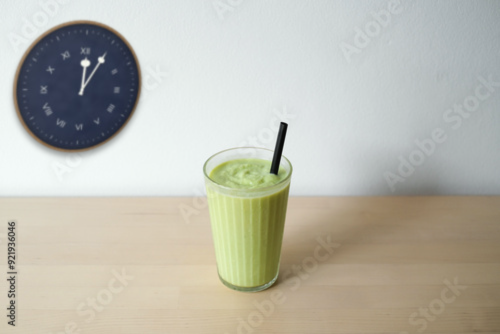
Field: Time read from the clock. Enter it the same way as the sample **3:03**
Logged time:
**12:05**
